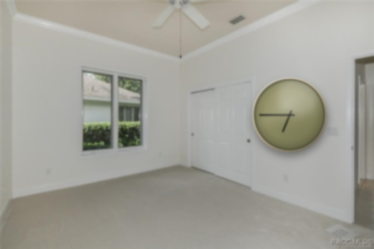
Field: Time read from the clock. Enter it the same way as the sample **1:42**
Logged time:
**6:45**
